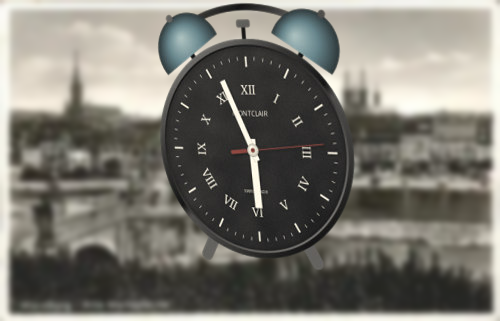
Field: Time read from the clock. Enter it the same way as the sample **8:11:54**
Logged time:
**5:56:14**
